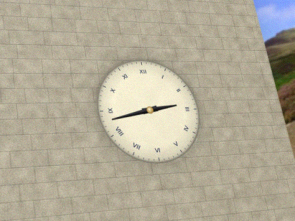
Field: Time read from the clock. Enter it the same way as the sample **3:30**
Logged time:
**2:43**
